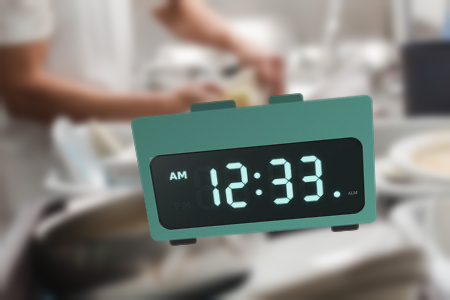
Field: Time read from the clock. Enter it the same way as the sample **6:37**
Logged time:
**12:33**
